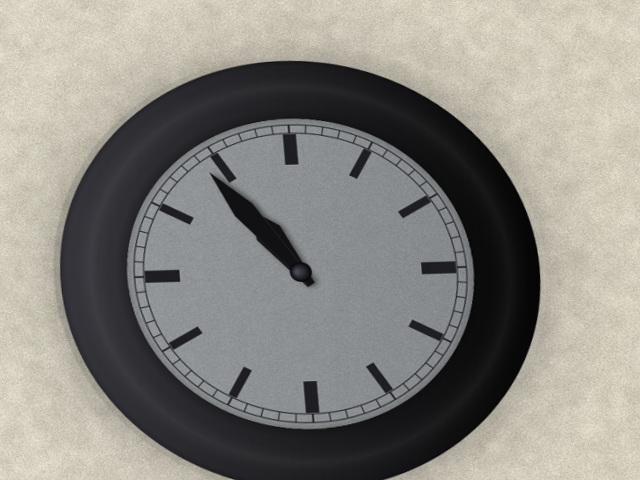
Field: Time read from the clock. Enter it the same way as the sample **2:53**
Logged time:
**10:54**
